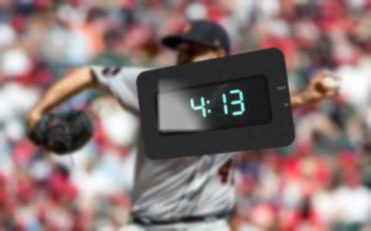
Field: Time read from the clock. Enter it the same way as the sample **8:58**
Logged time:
**4:13**
